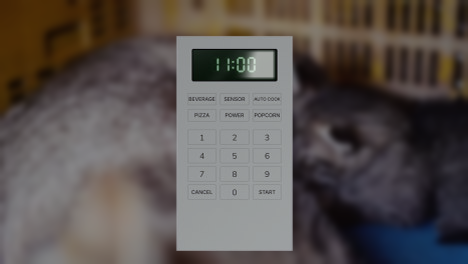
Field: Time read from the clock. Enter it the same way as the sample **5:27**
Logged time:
**11:00**
